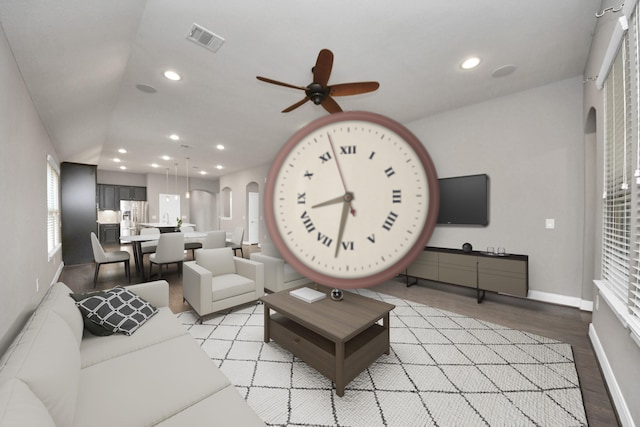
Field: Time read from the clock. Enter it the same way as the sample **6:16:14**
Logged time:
**8:31:57**
